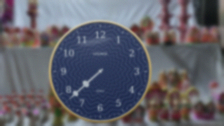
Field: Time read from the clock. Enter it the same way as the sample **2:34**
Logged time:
**7:38**
